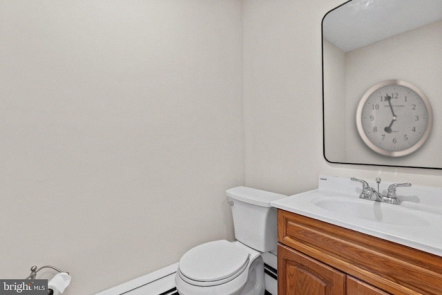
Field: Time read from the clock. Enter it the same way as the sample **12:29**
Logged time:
**6:57**
